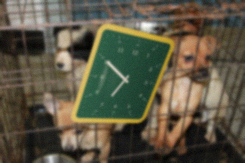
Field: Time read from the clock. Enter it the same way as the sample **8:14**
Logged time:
**6:50**
